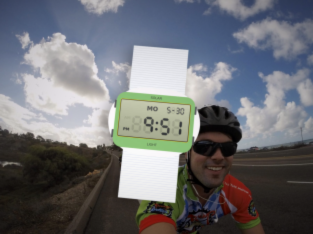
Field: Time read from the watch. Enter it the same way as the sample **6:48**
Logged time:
**9:51**
